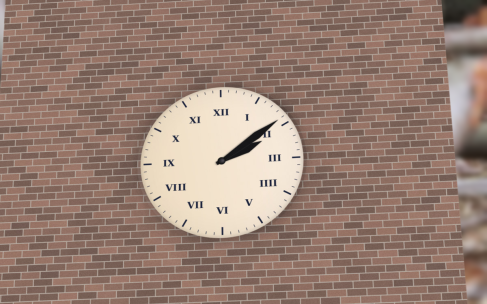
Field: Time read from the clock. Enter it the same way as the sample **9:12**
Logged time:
**2:09**
